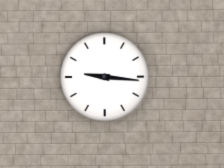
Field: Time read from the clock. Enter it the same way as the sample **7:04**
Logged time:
**9:16**
